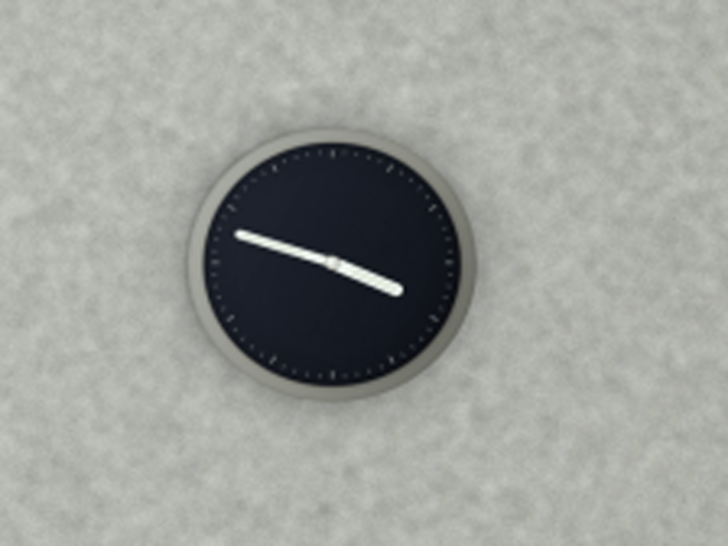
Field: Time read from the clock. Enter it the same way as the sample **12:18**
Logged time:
**3:48**
